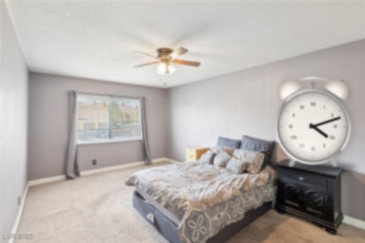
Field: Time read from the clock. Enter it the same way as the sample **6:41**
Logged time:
**4:12**
